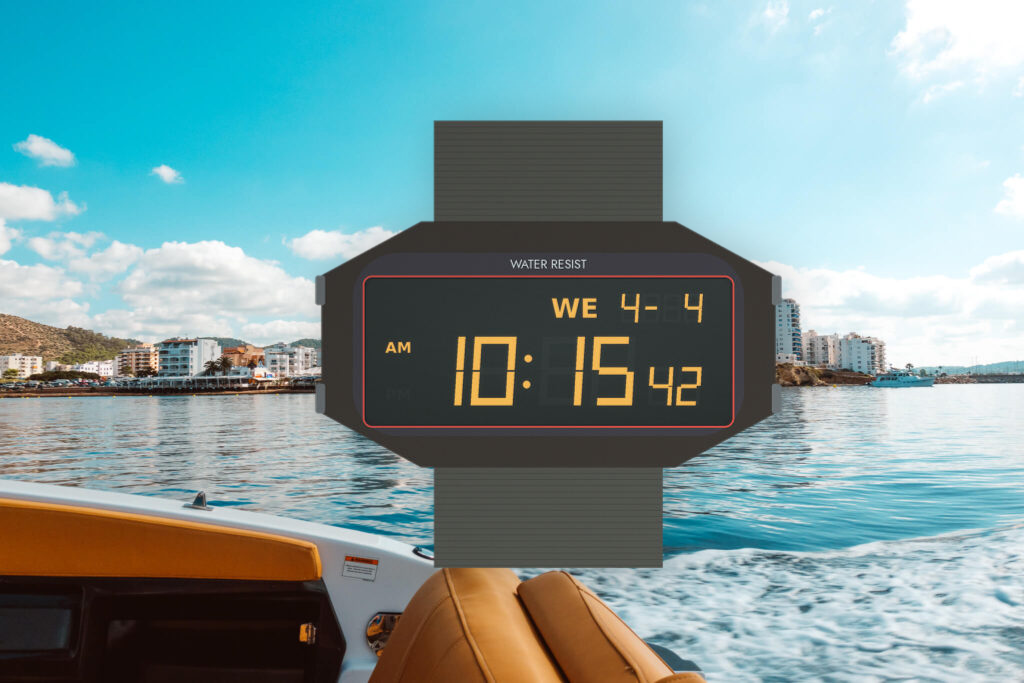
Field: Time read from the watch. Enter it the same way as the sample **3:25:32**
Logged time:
**10:15:42**
